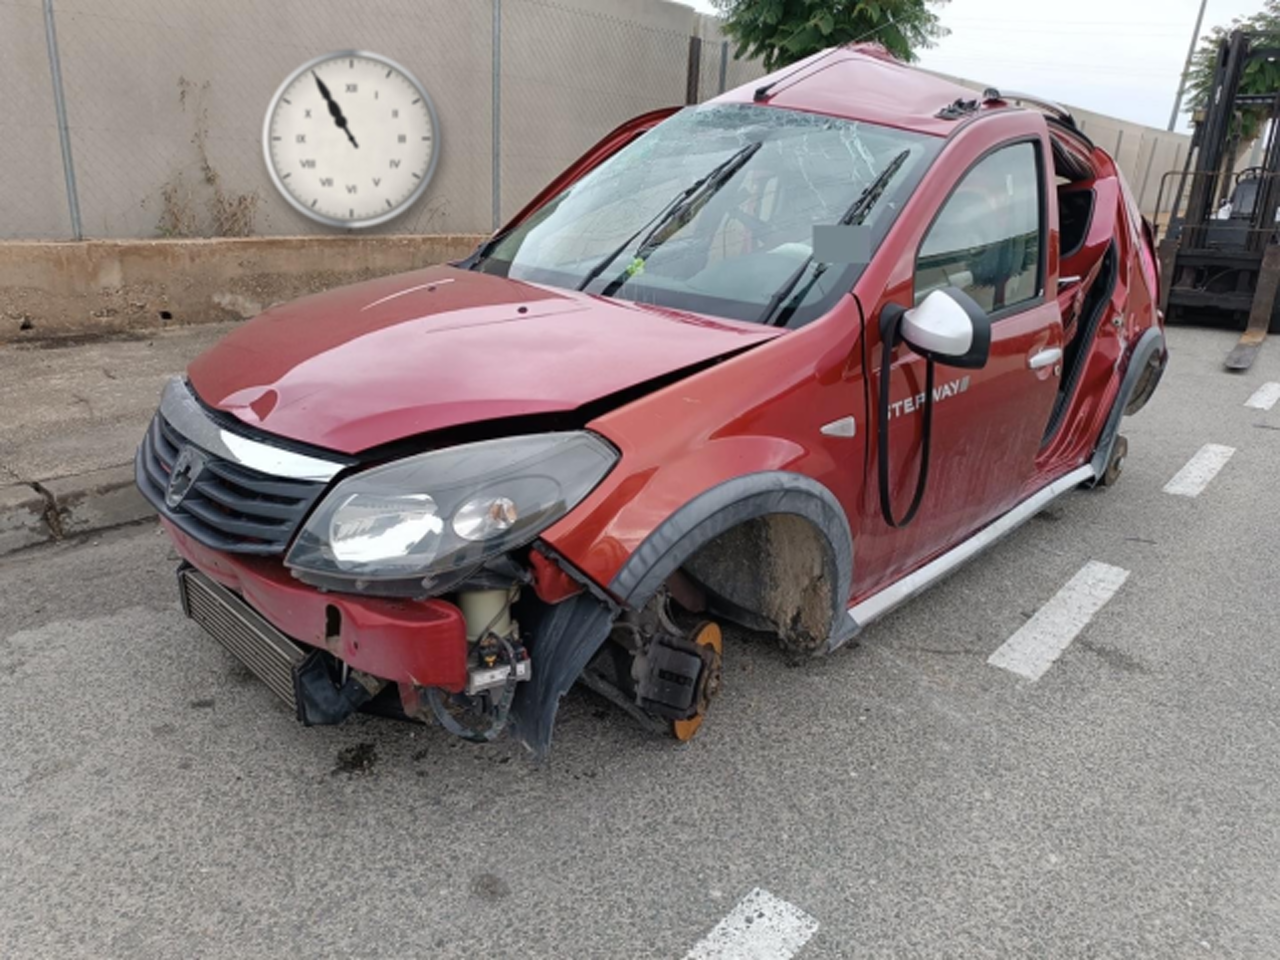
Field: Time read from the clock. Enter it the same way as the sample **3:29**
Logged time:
**10:55**
